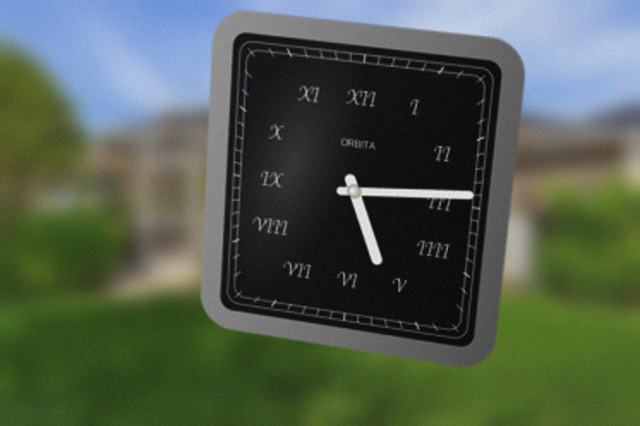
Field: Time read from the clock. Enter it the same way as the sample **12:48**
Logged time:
**5:14**
